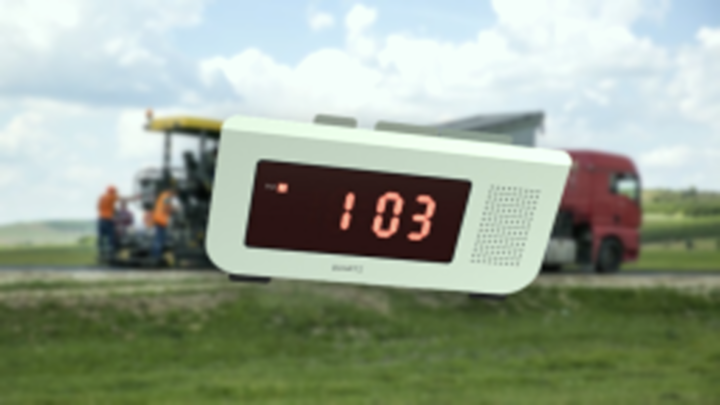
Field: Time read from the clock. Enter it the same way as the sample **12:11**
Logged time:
**1:03**
